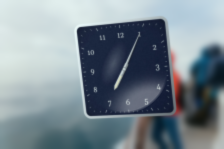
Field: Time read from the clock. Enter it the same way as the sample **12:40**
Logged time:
**7:05**
